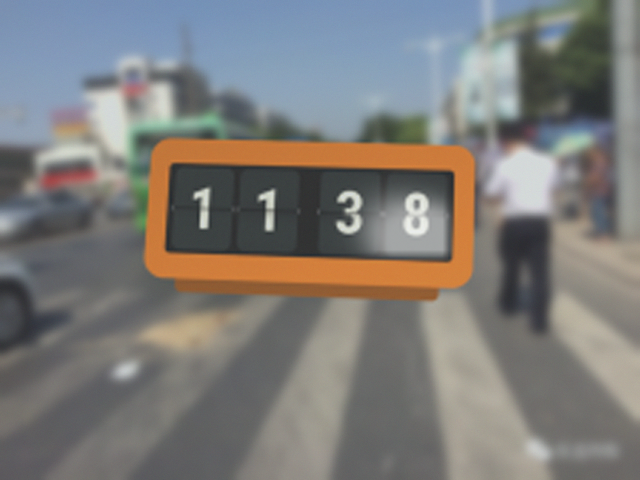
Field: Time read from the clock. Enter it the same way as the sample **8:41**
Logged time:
**11:38**
